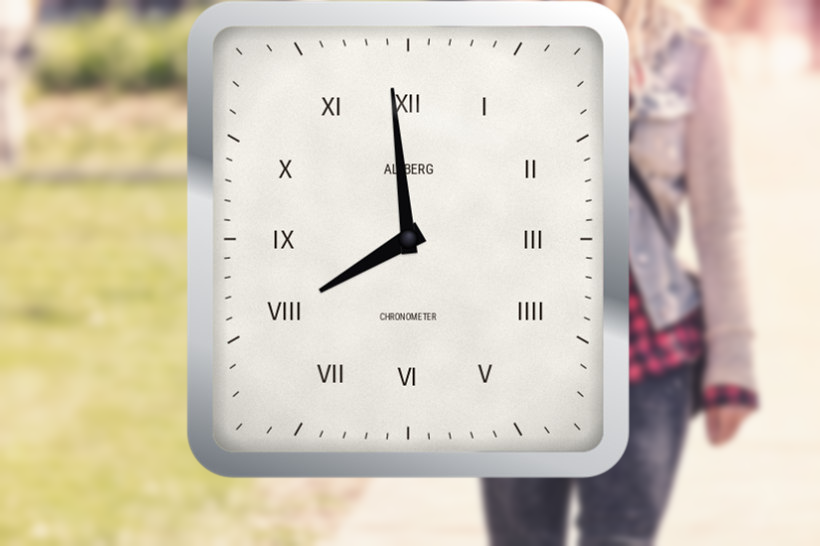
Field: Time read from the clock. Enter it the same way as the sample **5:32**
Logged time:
**7:59**
